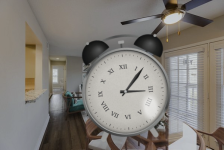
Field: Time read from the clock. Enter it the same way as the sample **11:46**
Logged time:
**3:07**
